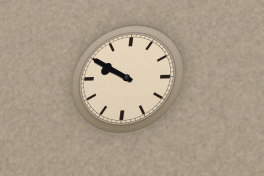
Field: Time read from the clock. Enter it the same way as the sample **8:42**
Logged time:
**9:50**
